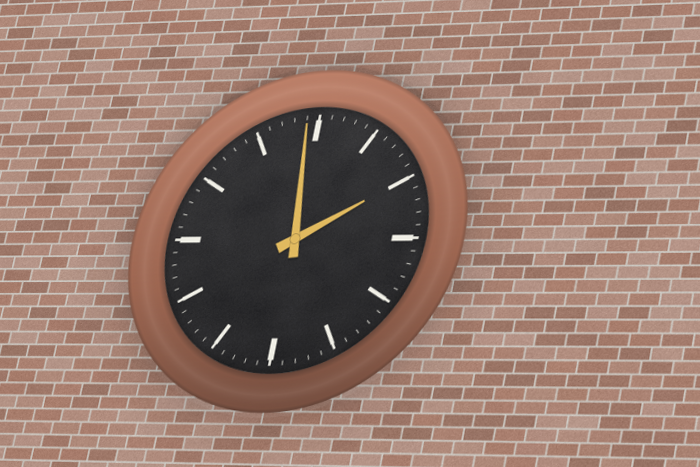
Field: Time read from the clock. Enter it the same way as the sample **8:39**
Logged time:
**1:59**
